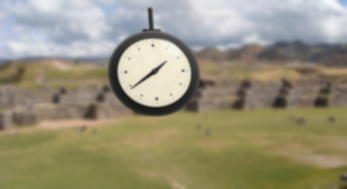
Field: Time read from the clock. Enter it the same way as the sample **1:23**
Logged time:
**1:39**
